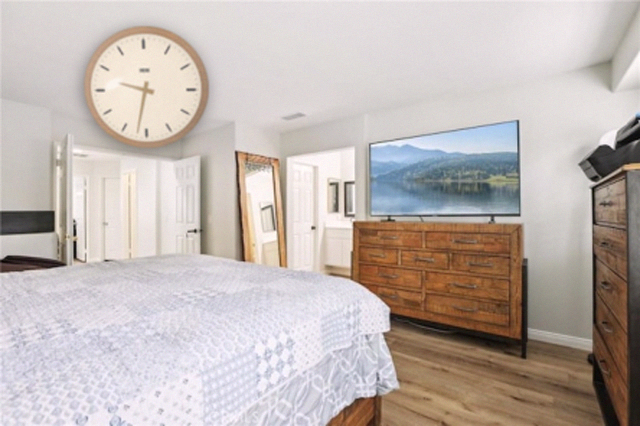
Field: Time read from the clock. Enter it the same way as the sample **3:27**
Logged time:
**9:32**
